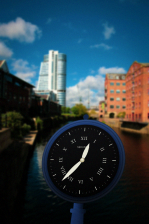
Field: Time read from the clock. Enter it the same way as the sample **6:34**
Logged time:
**12:37**
